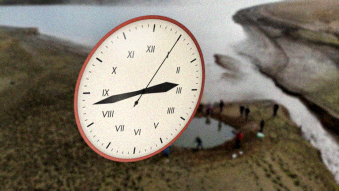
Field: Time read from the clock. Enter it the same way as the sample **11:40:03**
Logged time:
**2:43:05**
